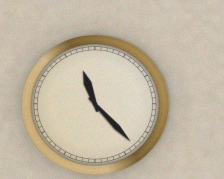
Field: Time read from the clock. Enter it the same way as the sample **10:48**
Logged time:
**11:23**
